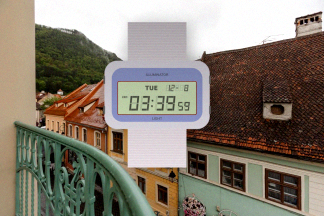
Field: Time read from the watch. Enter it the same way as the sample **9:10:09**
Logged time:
**3:39:59**
